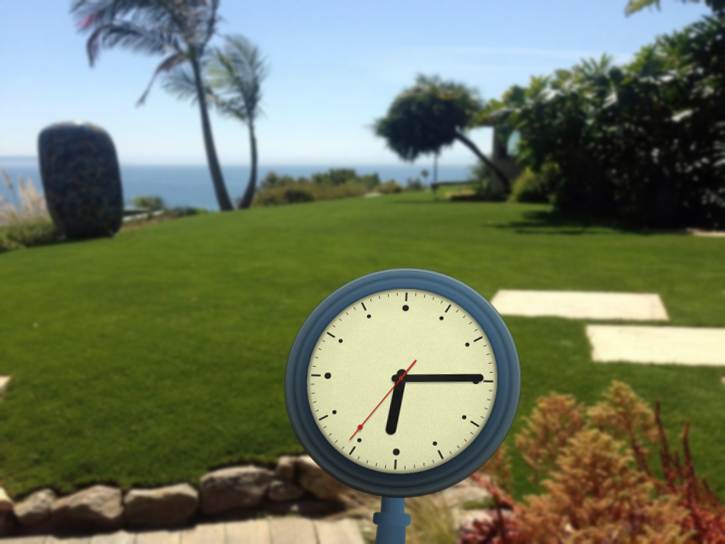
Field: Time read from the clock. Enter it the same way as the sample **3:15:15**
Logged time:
**6:14:36**
